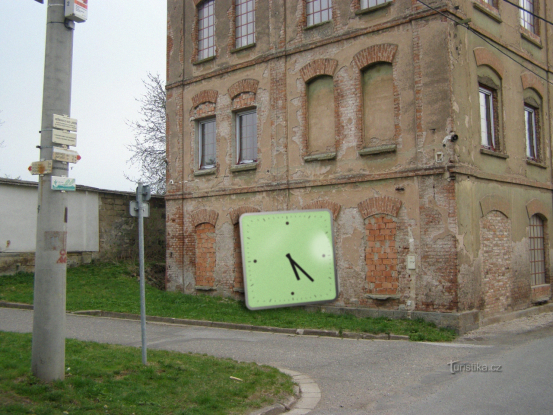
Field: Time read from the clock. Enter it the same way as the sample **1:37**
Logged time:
**5:23**
